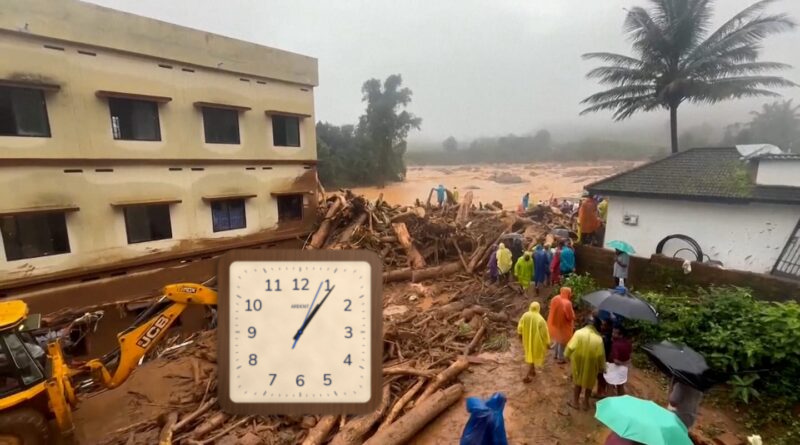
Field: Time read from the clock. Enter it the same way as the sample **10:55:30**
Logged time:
**1:06:04**
